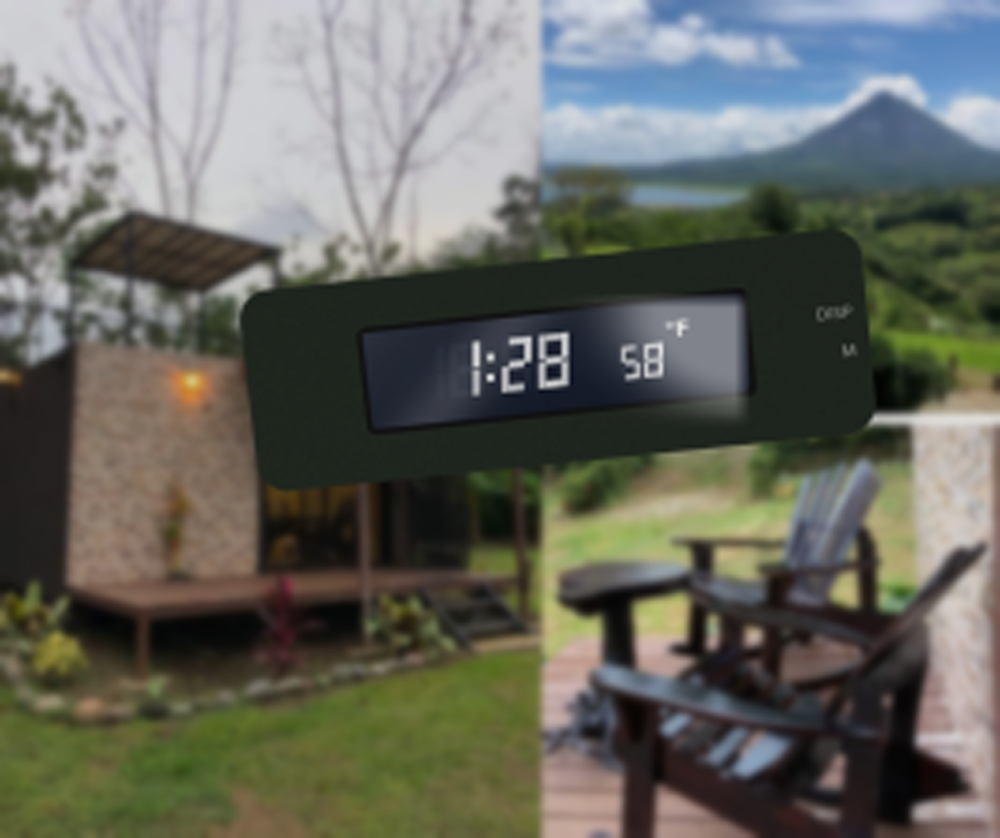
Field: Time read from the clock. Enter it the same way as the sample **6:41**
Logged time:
**1:28**
